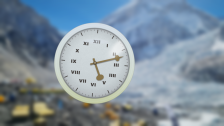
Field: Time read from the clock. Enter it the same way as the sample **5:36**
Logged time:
**5:12**
